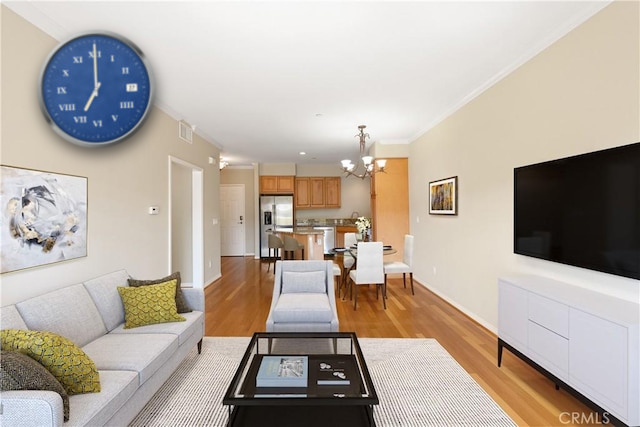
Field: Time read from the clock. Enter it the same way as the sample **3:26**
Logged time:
**7:00**
